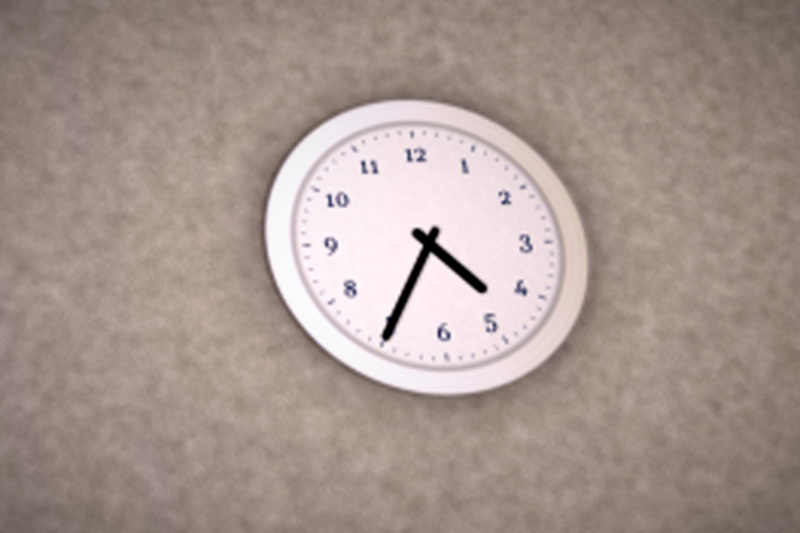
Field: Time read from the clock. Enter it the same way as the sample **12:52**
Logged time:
**4:35**
